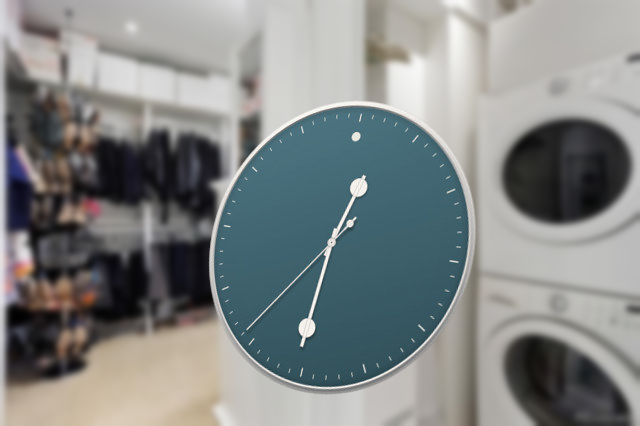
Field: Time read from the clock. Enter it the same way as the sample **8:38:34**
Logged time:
**12:30:36**
